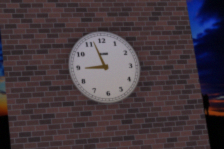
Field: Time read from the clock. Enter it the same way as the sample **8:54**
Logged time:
**8:57**
